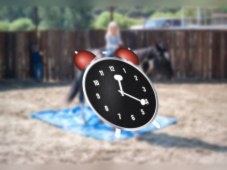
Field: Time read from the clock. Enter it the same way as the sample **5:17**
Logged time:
**12:21**
